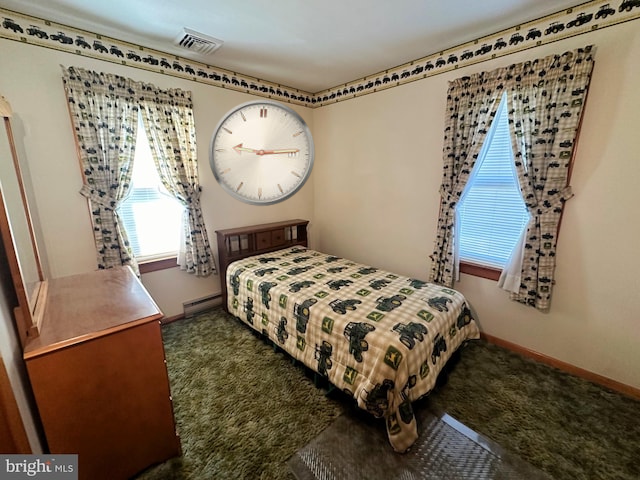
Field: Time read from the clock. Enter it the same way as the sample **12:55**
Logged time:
**9:14**
